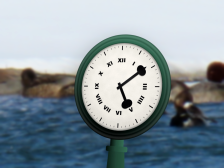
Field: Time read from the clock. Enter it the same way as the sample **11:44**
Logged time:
**5:09**
